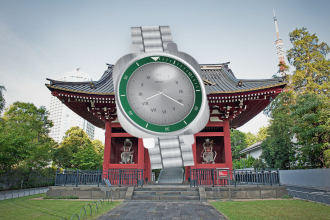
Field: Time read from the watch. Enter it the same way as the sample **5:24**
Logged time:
**8:21**
